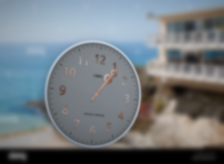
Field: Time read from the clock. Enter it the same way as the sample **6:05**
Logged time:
**1:06**
